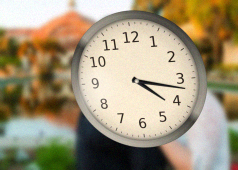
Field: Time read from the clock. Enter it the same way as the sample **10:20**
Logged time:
**4:17**
